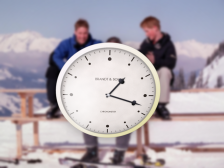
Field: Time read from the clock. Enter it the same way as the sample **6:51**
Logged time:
**1:18**
